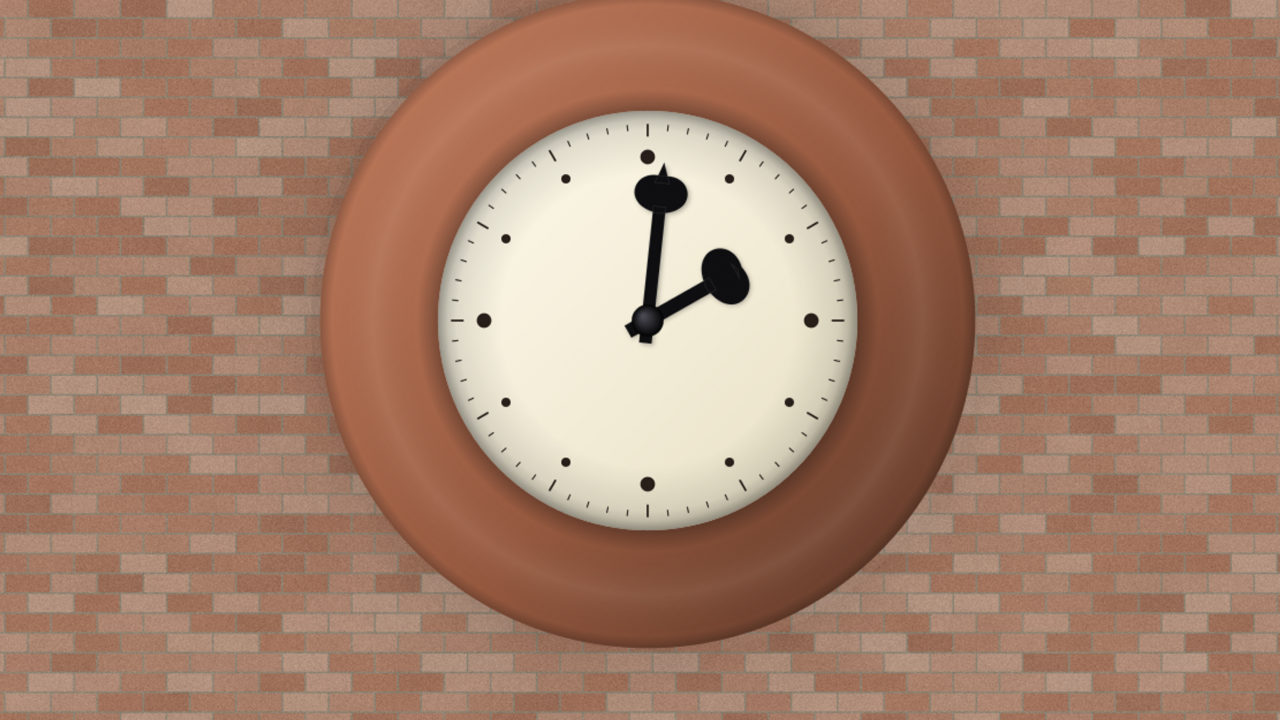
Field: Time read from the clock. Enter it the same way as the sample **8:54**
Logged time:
**2:01**
